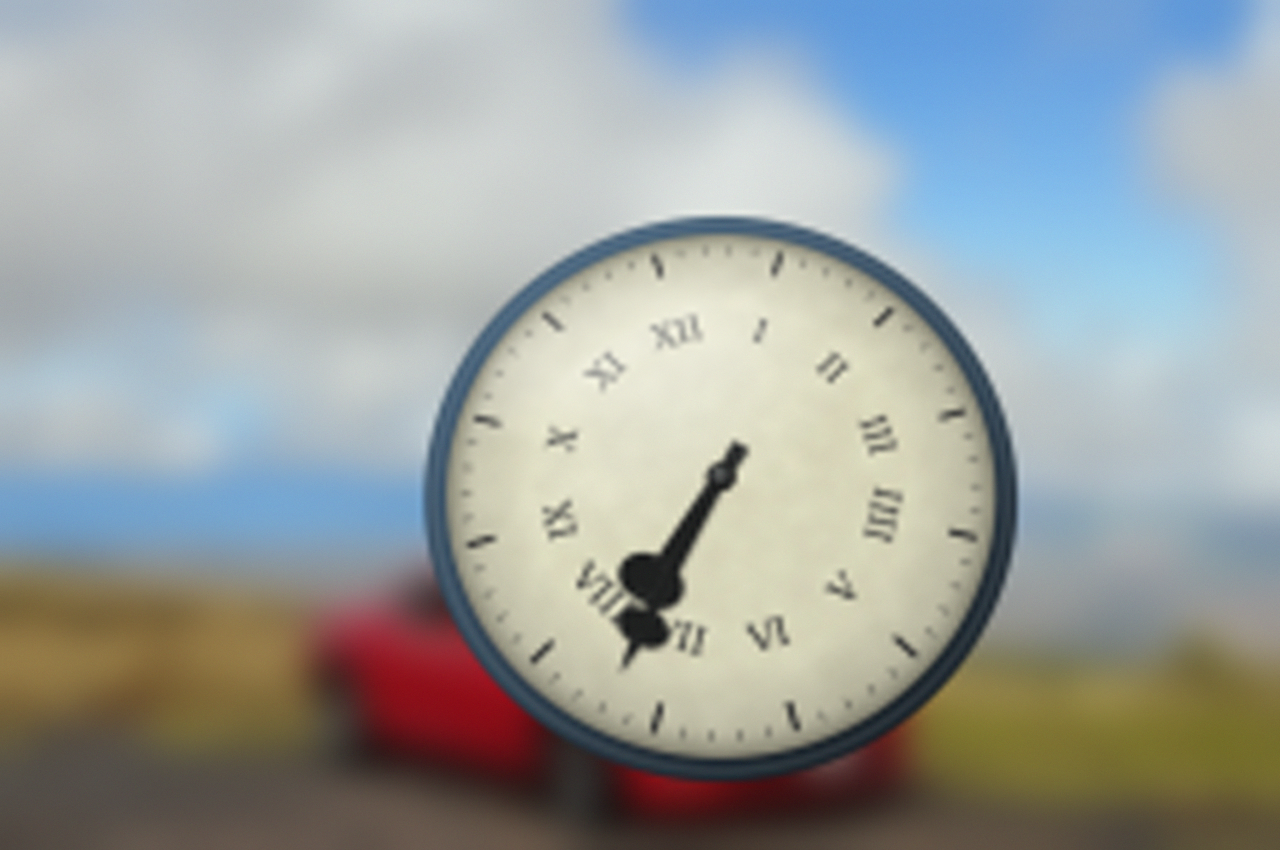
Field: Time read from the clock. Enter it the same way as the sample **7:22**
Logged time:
**7:37**
